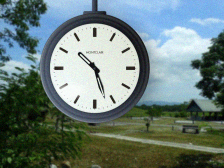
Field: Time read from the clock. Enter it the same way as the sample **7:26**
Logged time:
**10:27**
